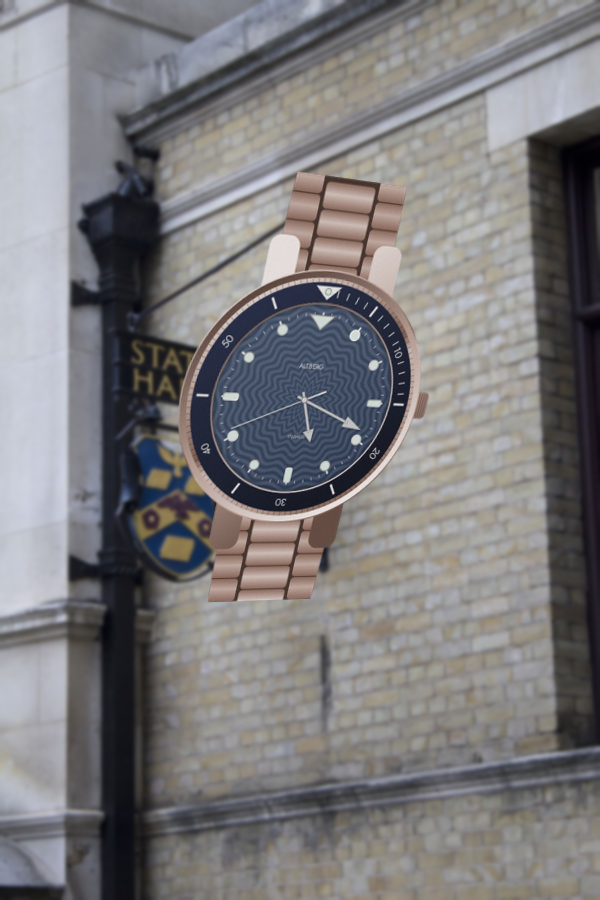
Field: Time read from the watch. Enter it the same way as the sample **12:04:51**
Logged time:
**5:18:41**
